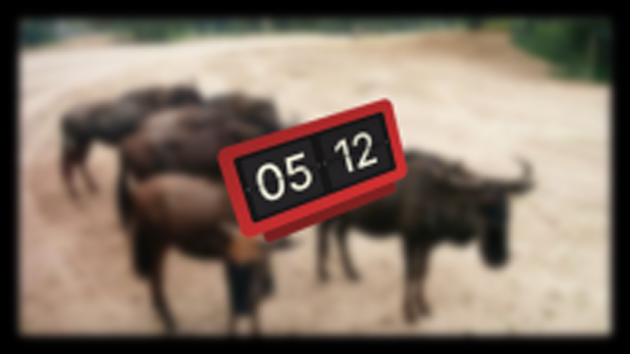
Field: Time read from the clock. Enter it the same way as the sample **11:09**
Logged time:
**5:12**
